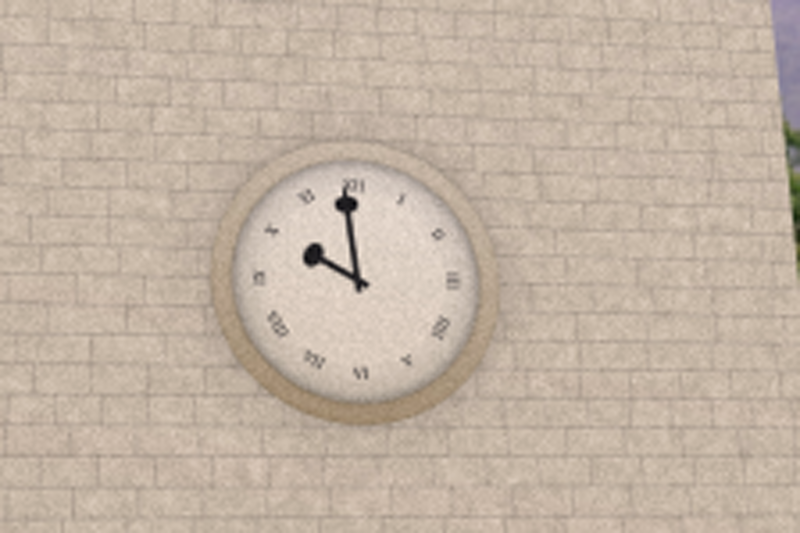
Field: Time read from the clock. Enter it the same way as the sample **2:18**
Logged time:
**9:59**
